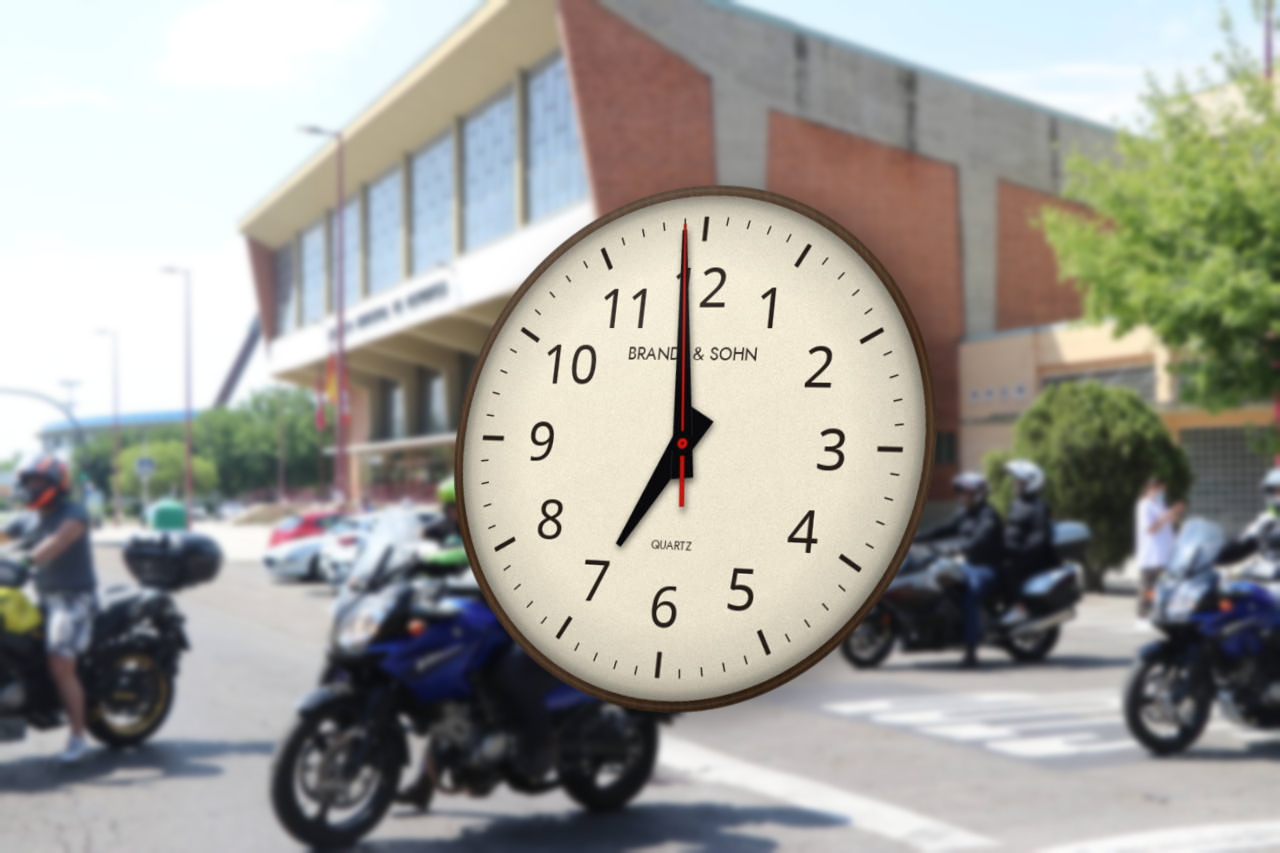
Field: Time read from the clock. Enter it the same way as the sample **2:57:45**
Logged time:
**6:58:59**
